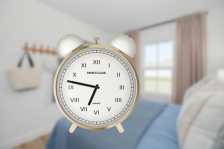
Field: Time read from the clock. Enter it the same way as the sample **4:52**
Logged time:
**6:47**
